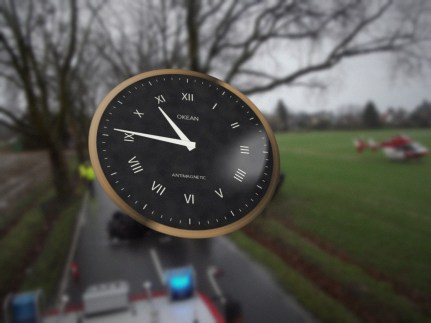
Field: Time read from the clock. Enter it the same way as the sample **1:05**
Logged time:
**10:46**
